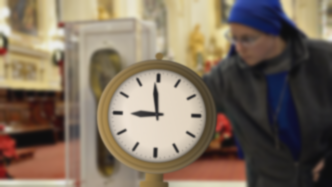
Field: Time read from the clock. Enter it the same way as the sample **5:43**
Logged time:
**8:59**
